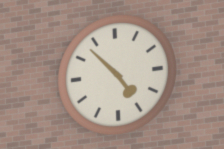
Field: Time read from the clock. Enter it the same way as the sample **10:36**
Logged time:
**4:53**
